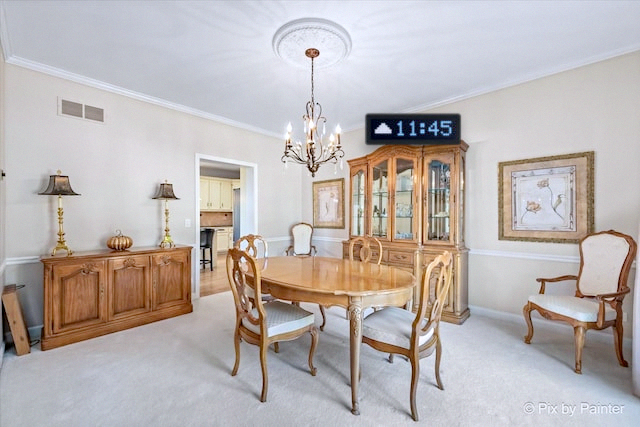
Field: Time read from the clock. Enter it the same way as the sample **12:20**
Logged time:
**11:45**
